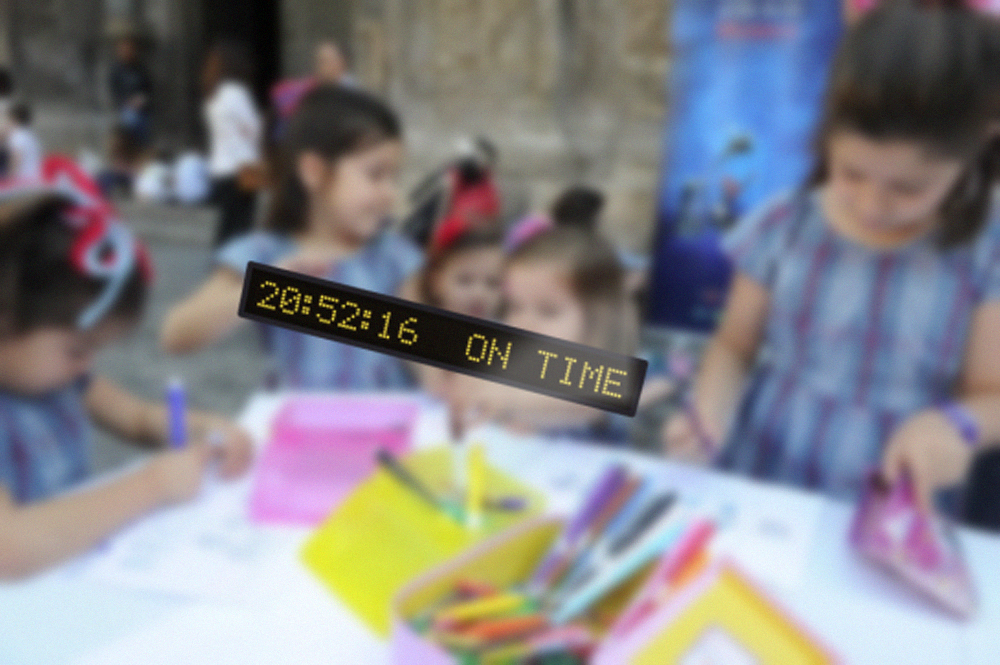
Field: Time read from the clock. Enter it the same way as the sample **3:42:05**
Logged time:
**20:52:16**
